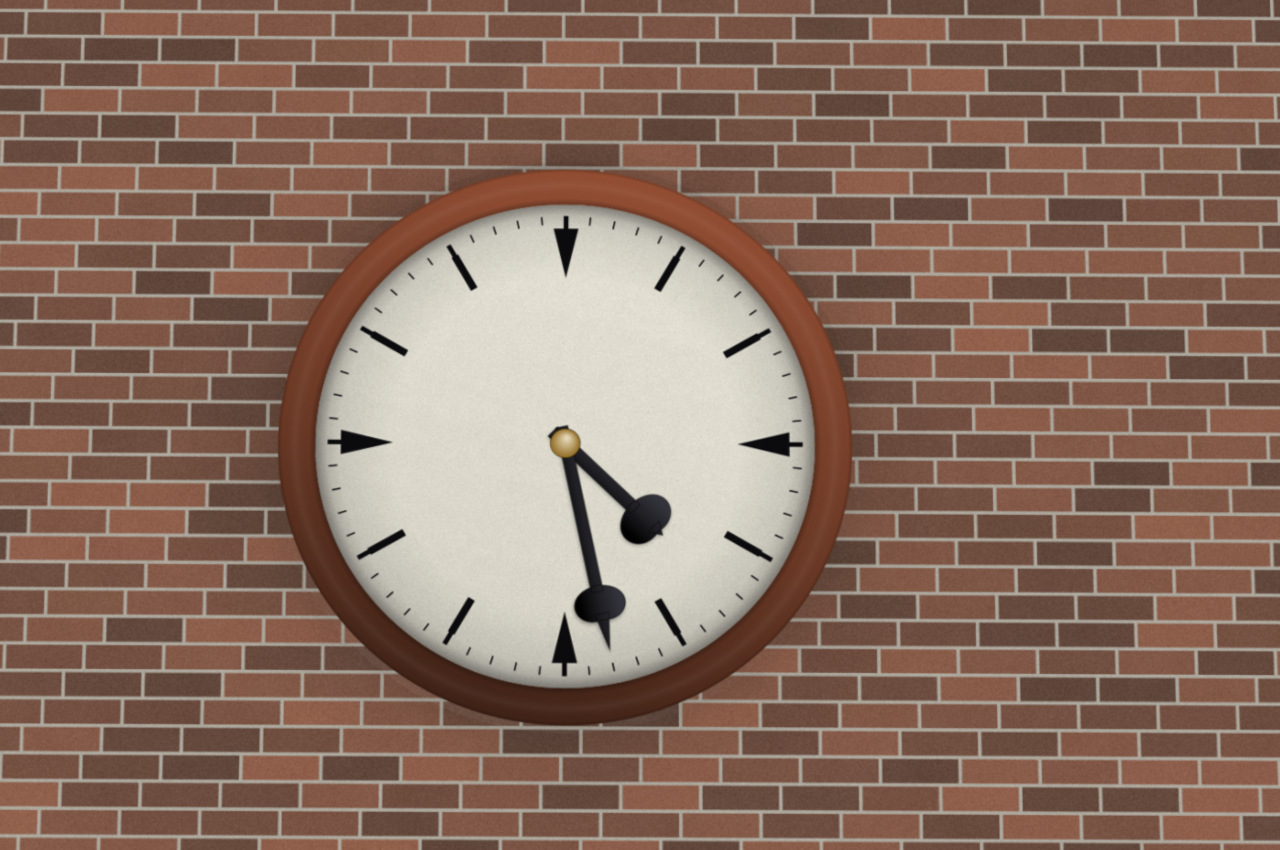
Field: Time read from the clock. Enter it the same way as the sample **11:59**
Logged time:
**4:28**
